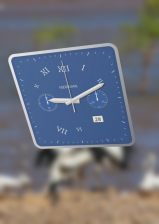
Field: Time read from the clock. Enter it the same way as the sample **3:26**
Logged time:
**9:11**
